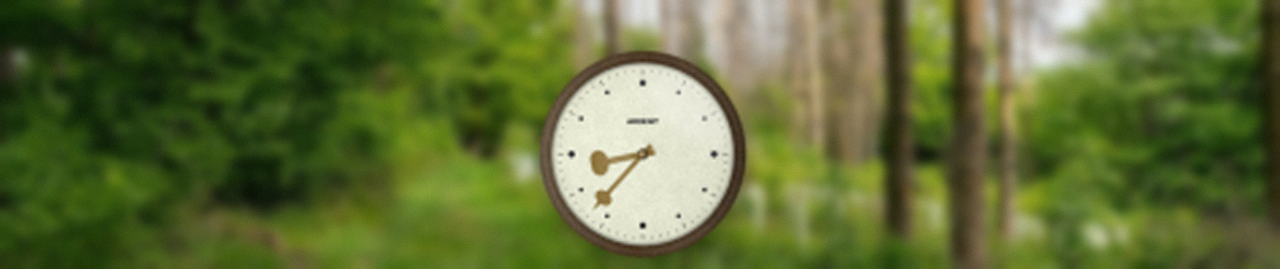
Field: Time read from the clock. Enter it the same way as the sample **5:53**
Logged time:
**8:37**
